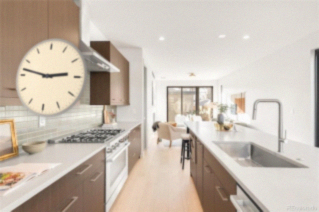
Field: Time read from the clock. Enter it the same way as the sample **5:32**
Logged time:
**2:47**
